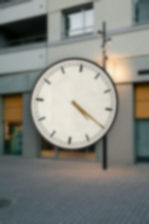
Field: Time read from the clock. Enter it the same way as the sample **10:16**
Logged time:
**4:20**
